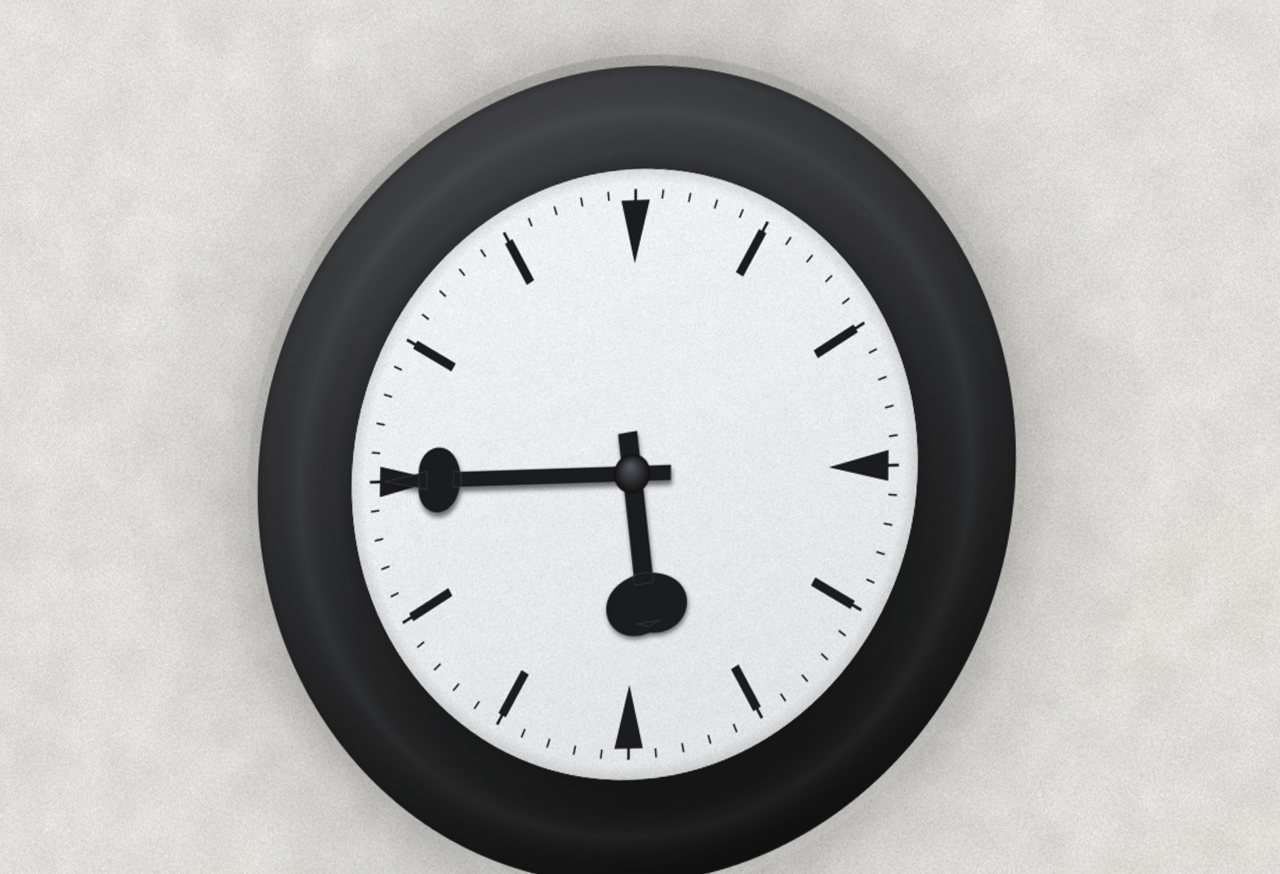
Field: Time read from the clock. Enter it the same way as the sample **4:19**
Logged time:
**5:45**
